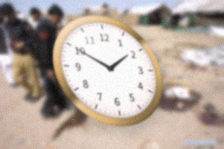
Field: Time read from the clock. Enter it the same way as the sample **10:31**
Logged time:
**1:50**
